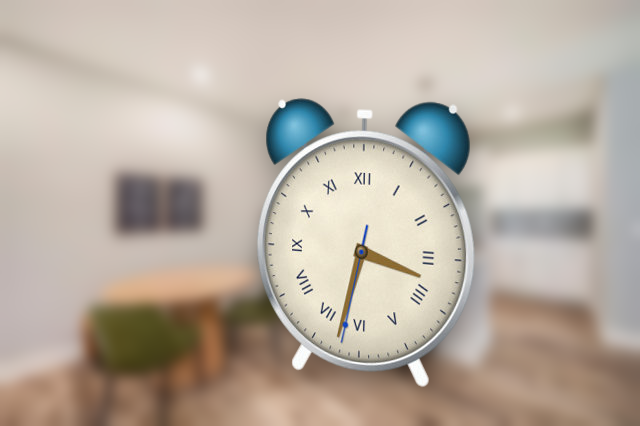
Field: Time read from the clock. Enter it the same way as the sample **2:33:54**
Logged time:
**3:32:32**
